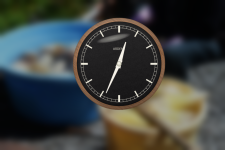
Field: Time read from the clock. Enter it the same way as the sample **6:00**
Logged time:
**12:34**
